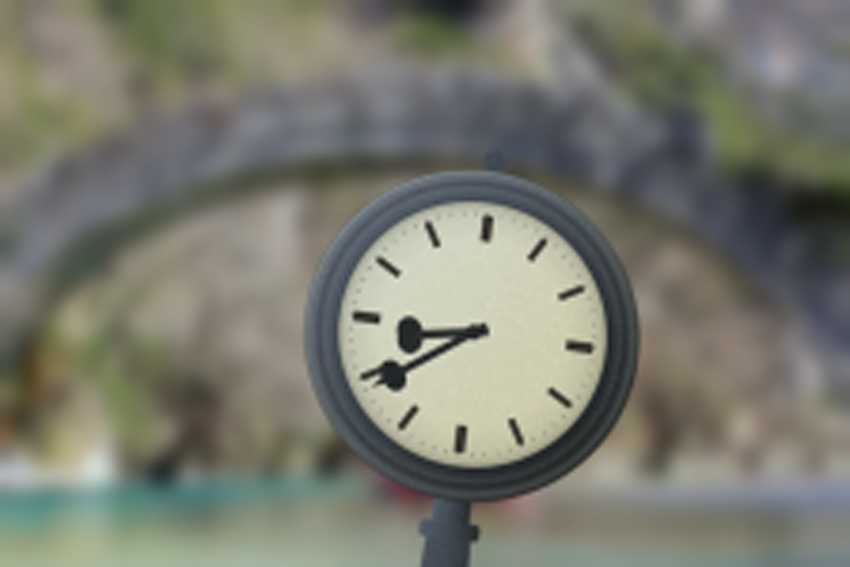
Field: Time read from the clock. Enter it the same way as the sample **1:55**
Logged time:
**8:39**
